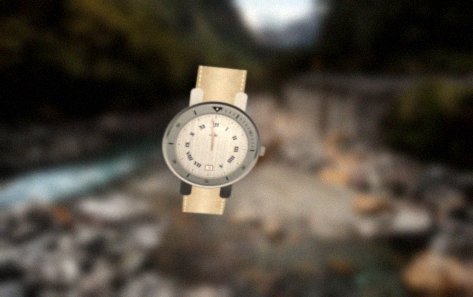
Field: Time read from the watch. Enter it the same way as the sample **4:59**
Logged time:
**11:59**
